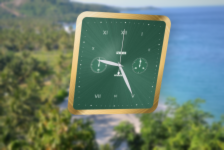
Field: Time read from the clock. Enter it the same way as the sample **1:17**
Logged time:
**9:25**
